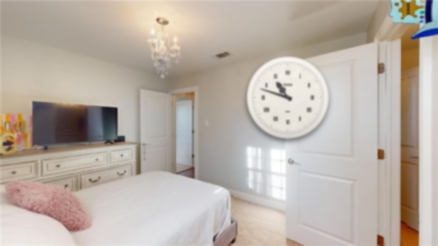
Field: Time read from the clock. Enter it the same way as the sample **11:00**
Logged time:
**10:48**
